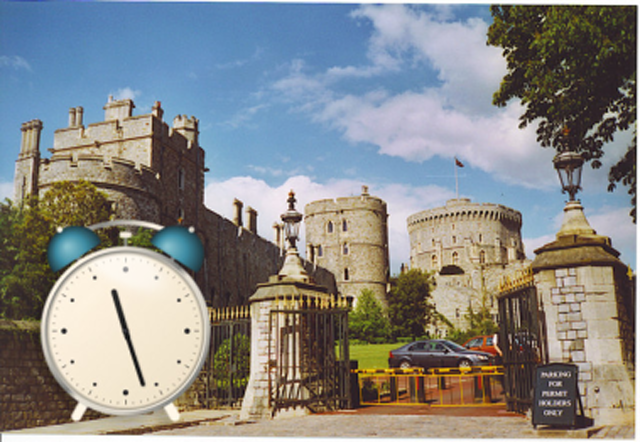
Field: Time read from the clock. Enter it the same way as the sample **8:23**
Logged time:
**11:27**
